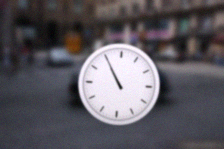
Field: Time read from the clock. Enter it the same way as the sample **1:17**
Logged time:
**10:55**
